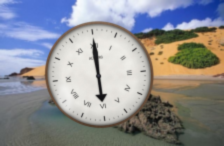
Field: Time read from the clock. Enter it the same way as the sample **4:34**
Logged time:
**6:00**
